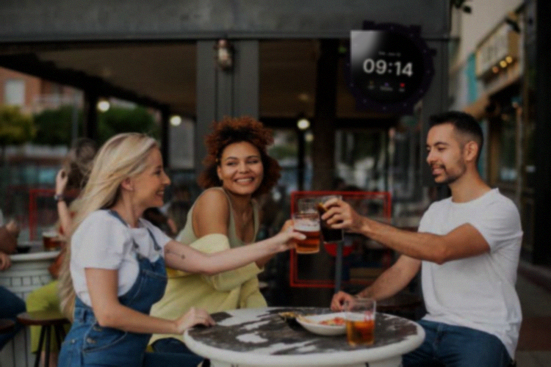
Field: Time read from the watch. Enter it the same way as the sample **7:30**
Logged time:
**9:14**
